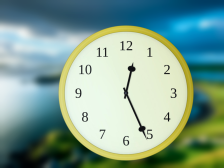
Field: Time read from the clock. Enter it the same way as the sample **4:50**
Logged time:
**12:26**
